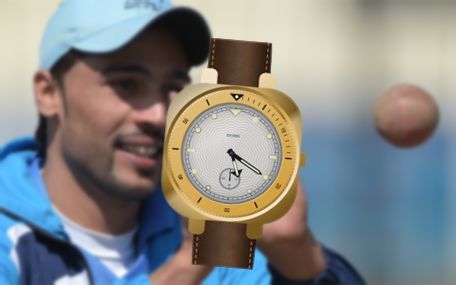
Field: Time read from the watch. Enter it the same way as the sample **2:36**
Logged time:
**5:20**
